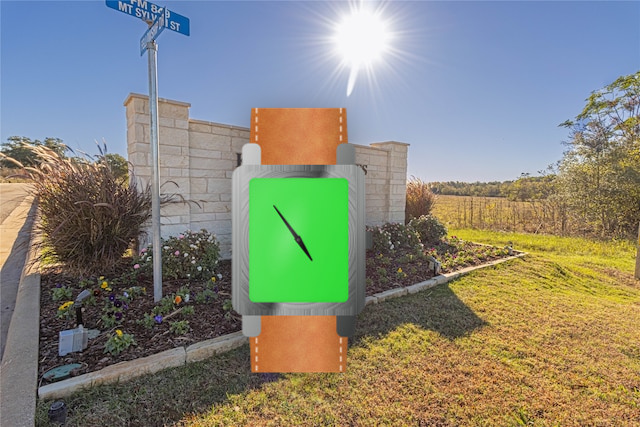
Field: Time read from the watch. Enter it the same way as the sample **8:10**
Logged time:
**4:54**
